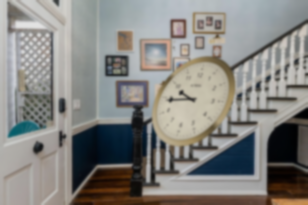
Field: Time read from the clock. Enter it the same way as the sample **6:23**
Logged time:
**9:44**
